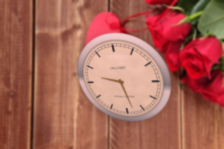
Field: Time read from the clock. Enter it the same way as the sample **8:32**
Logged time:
**9:28**
